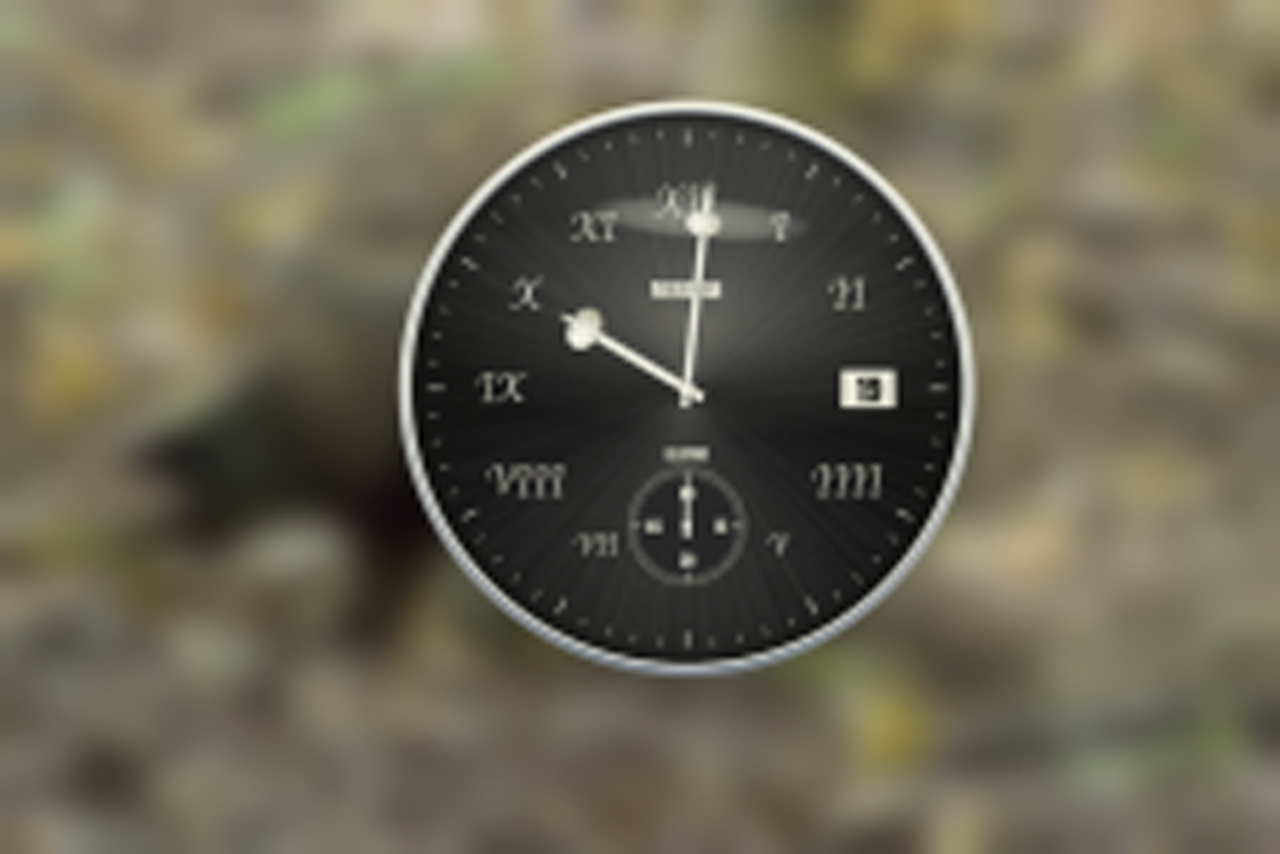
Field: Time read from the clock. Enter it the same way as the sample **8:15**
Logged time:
**10:01**
